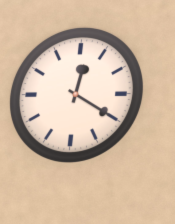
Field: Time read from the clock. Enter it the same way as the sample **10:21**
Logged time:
**12:20**
